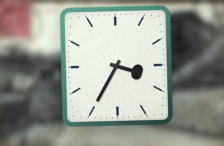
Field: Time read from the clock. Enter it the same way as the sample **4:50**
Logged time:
**3:35**
